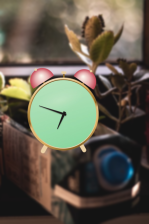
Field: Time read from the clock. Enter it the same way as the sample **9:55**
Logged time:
**6:48**
